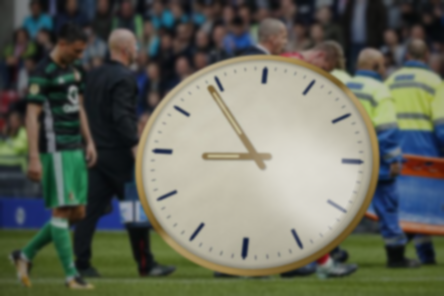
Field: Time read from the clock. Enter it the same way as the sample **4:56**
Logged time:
**8:54**
